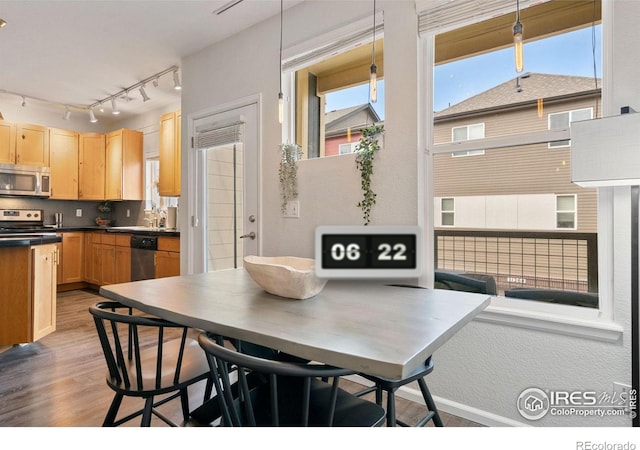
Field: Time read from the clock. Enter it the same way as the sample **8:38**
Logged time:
**6:22**
